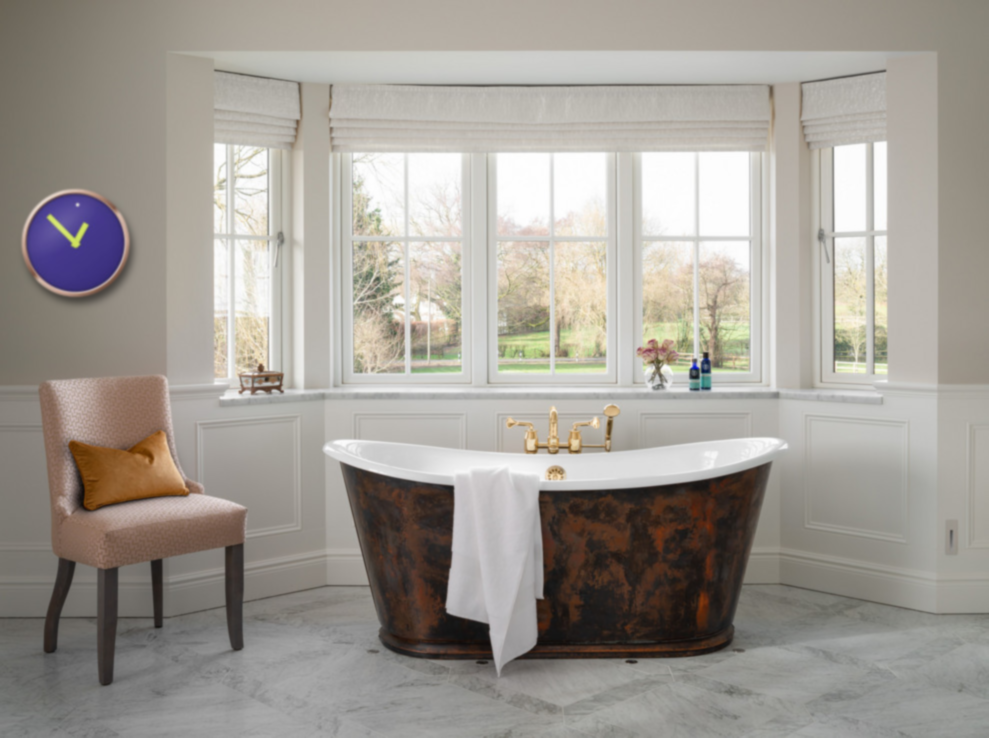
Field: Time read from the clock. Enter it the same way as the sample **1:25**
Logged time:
**12:52**
